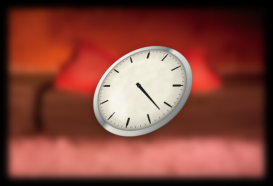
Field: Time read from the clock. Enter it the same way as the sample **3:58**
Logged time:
**4:22**
